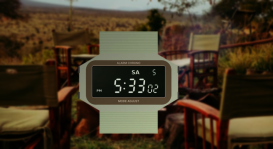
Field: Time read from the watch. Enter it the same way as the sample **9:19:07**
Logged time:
**5:33:02**
